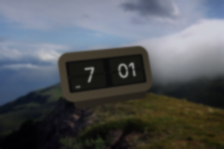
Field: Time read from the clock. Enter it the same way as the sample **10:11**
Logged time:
**7:01**
